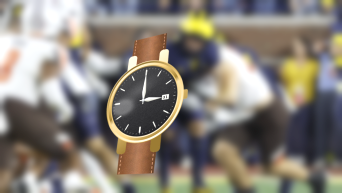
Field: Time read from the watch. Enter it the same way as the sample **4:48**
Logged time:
**3:00**
